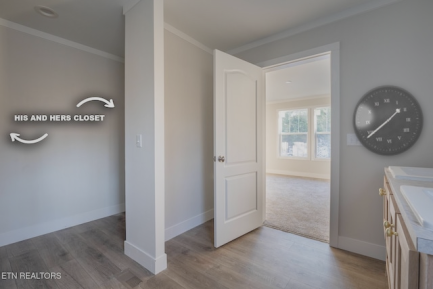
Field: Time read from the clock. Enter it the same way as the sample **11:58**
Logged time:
**1:39**
